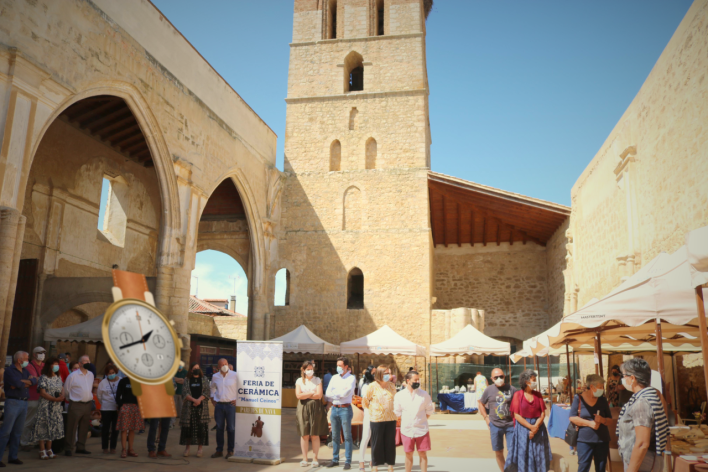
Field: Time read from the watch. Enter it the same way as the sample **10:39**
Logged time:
**1:42**
